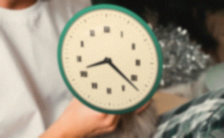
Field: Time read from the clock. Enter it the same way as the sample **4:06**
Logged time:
**8:22**
